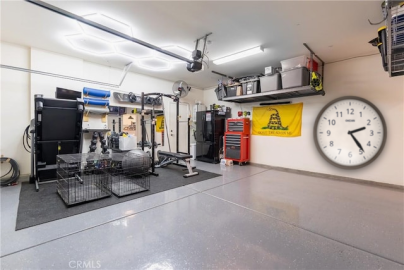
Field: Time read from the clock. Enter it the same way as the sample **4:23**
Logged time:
**2:24**
